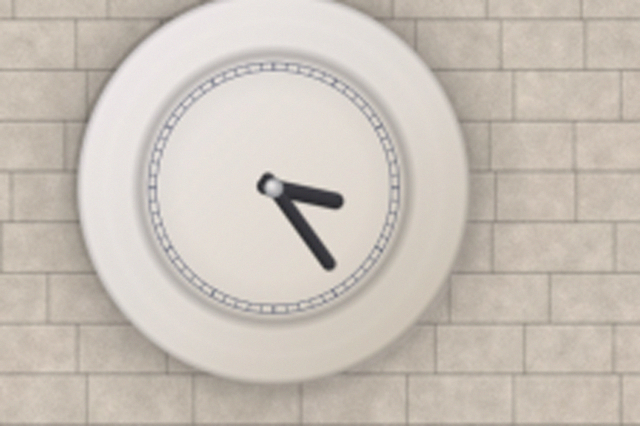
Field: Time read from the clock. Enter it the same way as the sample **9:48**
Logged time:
**3:24**
